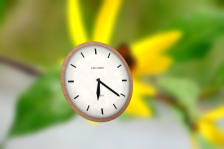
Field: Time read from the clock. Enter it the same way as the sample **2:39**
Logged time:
**6:21**
